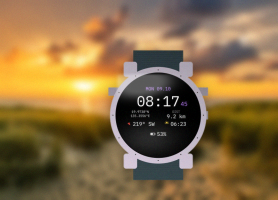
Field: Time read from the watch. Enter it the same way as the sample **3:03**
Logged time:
**8:17**
